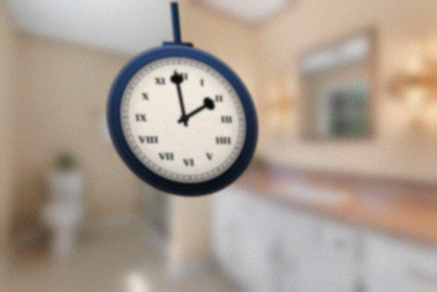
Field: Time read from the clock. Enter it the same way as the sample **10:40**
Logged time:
**1:59**
